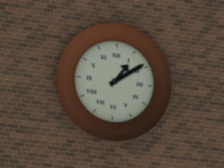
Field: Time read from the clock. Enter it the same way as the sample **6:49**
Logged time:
**1:09**
